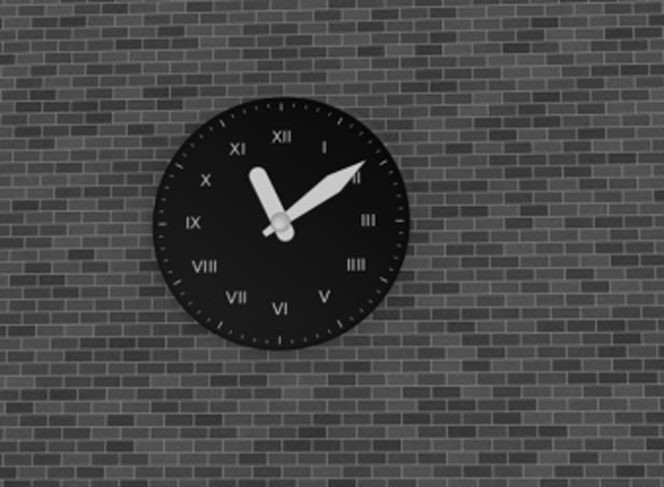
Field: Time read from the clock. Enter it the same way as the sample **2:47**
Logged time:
**11:09**
